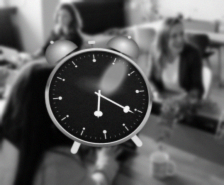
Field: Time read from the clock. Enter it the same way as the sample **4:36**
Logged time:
**6:21**
